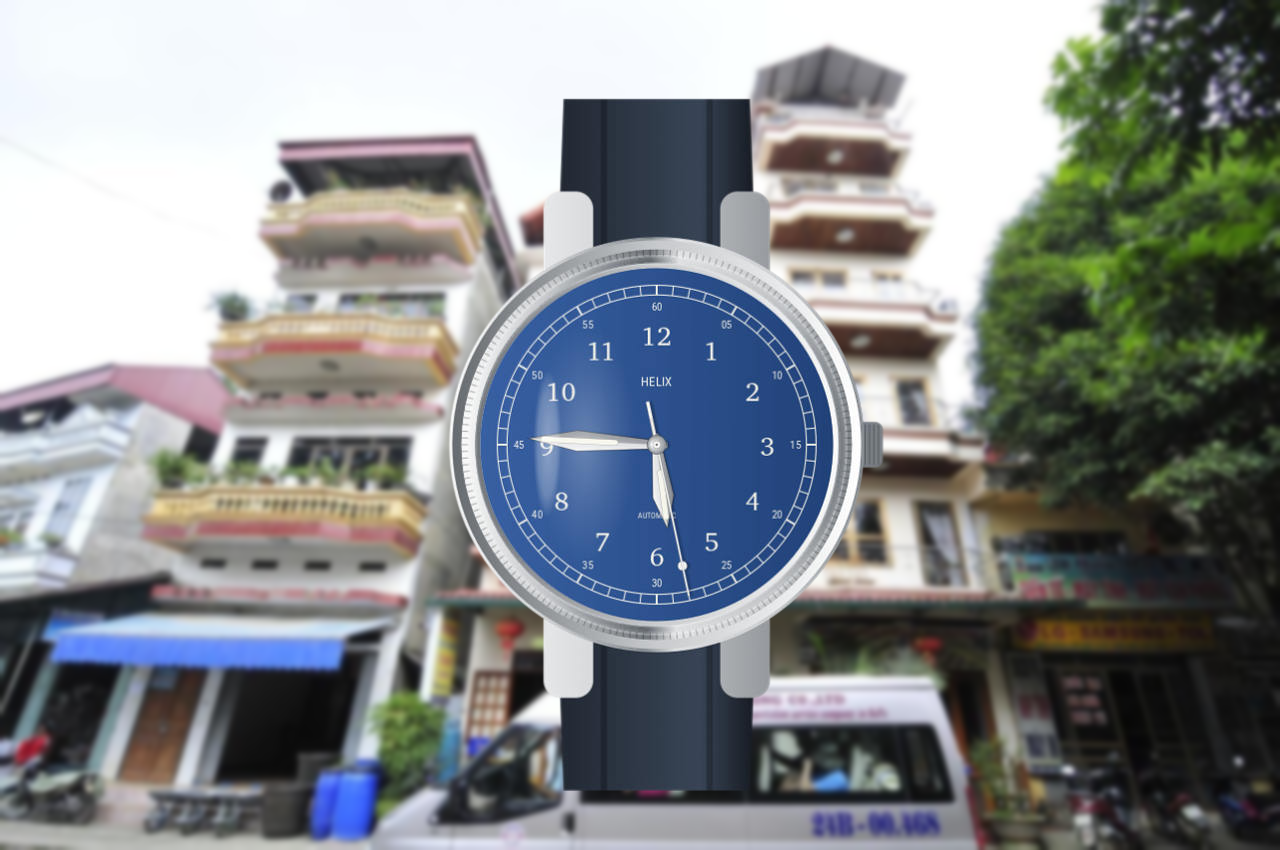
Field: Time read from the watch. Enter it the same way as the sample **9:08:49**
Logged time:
**5:45:28**
